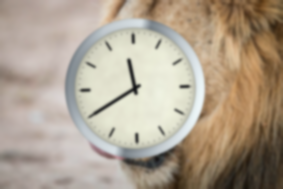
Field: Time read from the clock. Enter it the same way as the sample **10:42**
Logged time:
**11:40**
